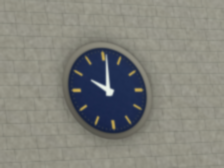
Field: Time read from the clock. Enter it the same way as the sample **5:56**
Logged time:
**10:01**
